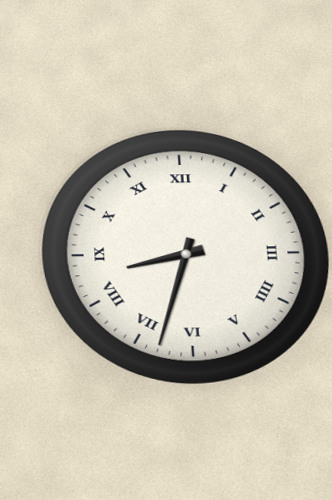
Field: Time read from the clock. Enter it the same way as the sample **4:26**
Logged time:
**8:33**
